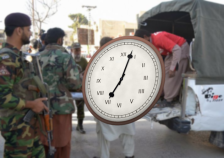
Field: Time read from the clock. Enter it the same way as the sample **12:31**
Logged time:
**7:03**
